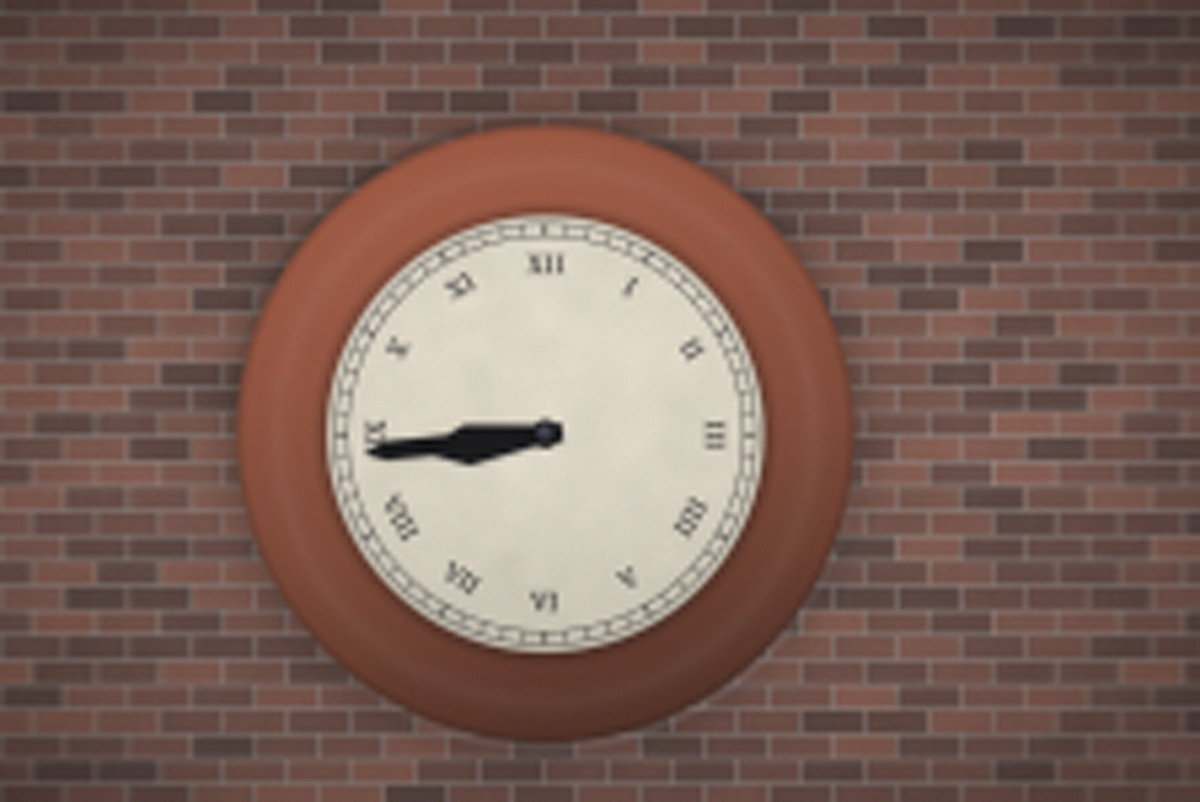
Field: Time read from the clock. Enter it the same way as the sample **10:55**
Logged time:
**8:44**
